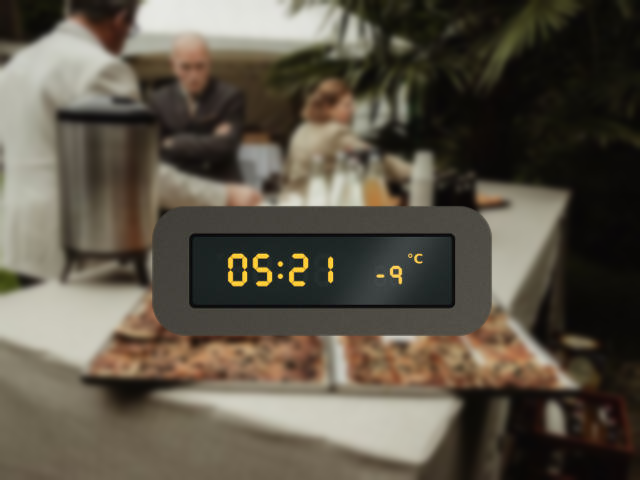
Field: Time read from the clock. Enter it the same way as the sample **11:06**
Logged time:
**5:21**
